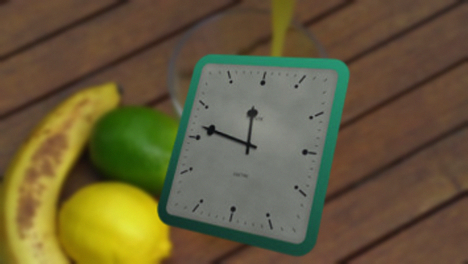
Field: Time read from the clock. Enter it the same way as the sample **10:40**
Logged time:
**11:47**
